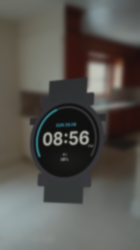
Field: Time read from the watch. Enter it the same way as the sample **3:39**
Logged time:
**8:56**
